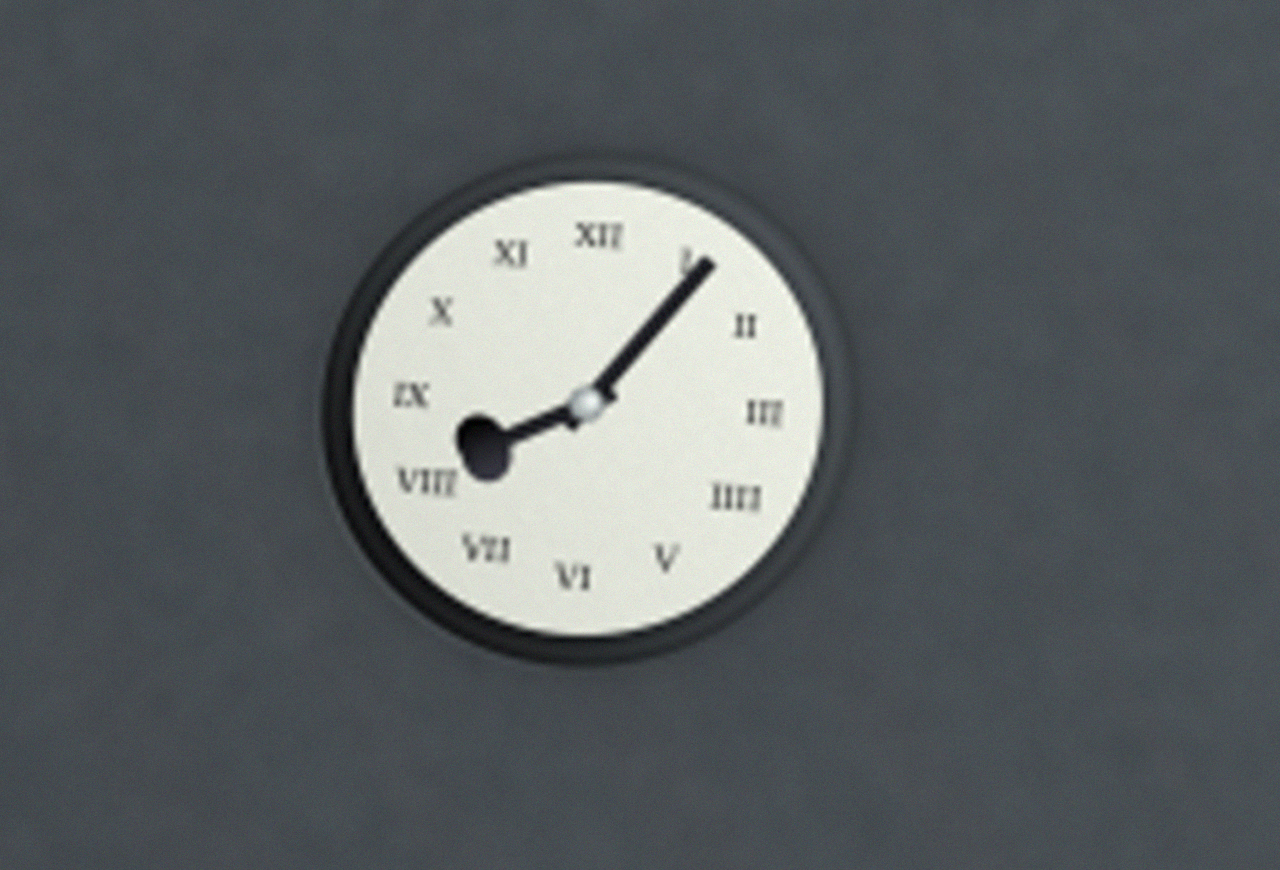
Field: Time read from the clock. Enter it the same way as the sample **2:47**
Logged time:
**8:06**
